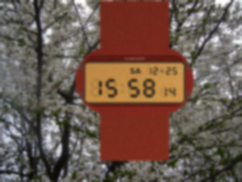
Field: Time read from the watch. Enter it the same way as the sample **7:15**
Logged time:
**15:58**
